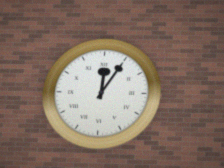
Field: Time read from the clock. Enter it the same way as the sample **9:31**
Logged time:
**12:05**
